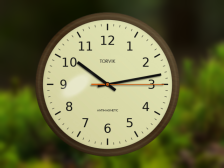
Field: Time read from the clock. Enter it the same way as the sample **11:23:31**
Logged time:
**10:13:15**
